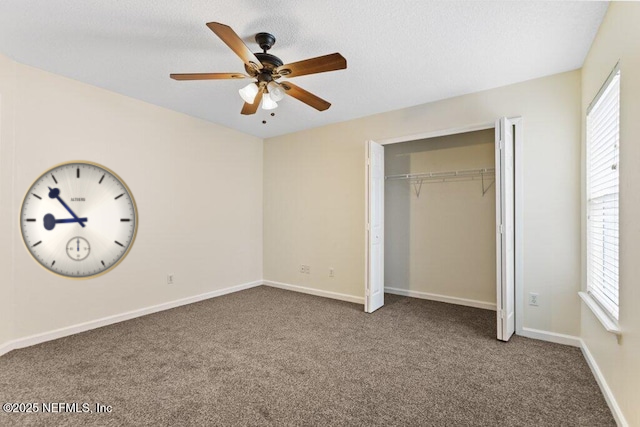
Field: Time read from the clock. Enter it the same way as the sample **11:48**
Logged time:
**8:53**
